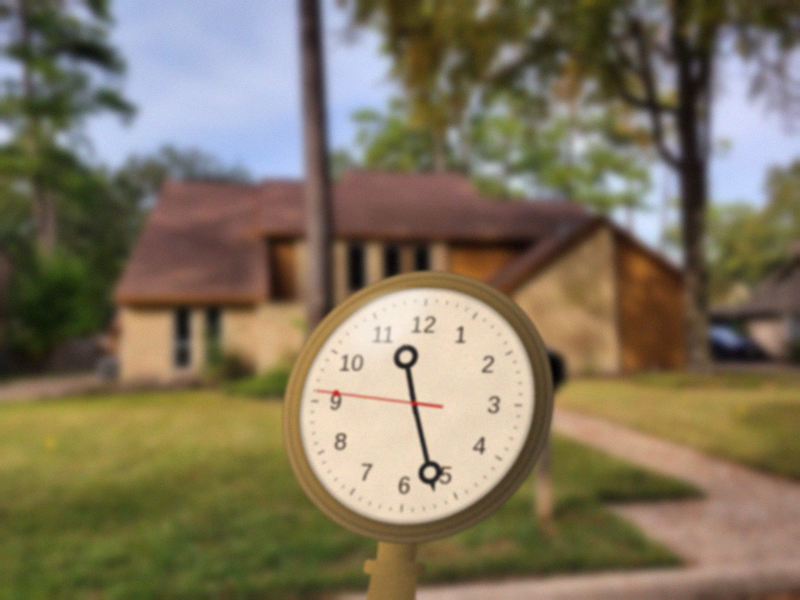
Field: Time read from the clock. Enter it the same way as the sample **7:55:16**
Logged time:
**11:26:46**
